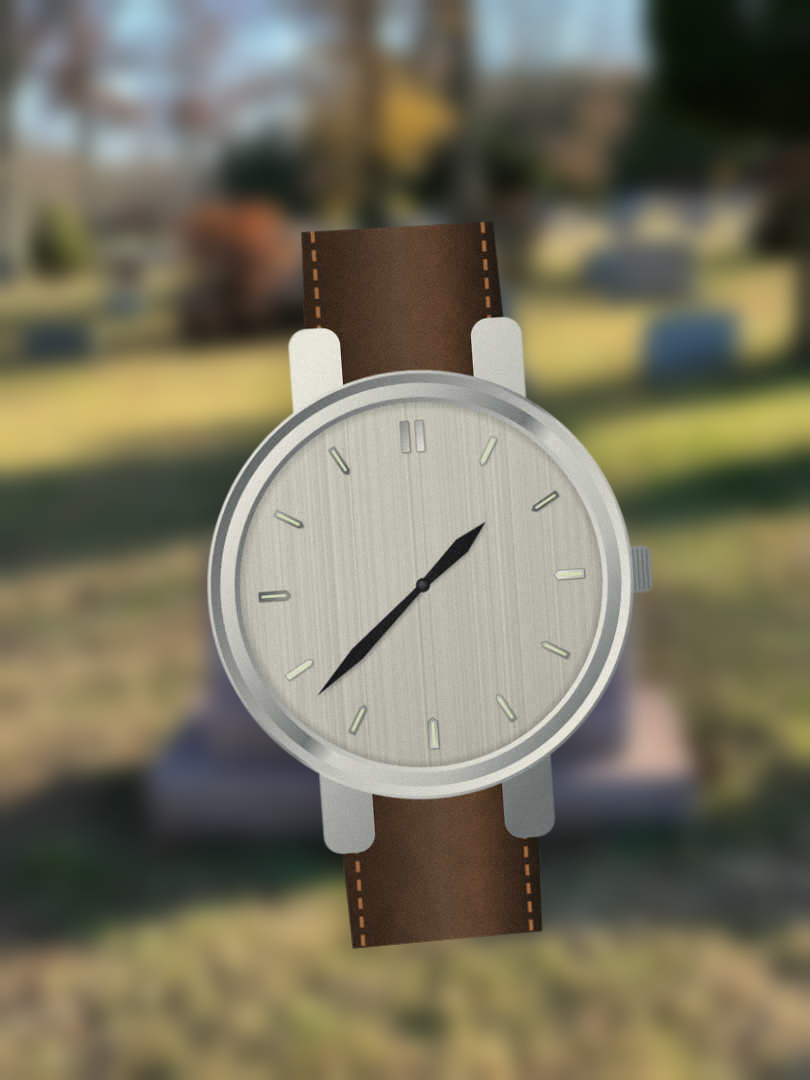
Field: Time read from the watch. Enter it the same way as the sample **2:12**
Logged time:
**1:38**
